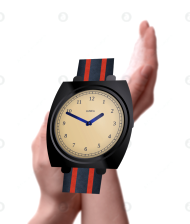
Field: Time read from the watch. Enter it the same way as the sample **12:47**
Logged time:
**1:49**
